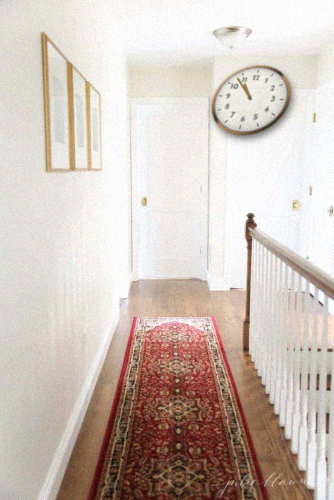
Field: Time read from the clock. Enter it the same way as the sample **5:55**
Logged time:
**10:53**
